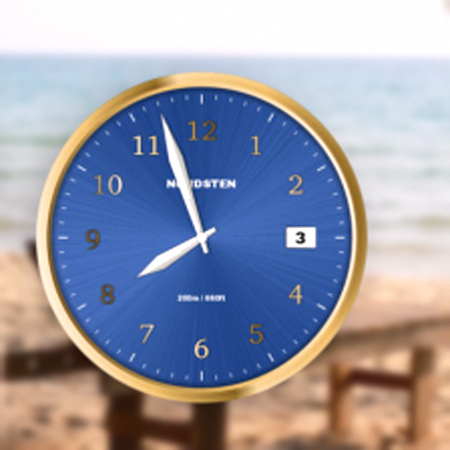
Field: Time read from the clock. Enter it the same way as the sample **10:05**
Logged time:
**7:57**
